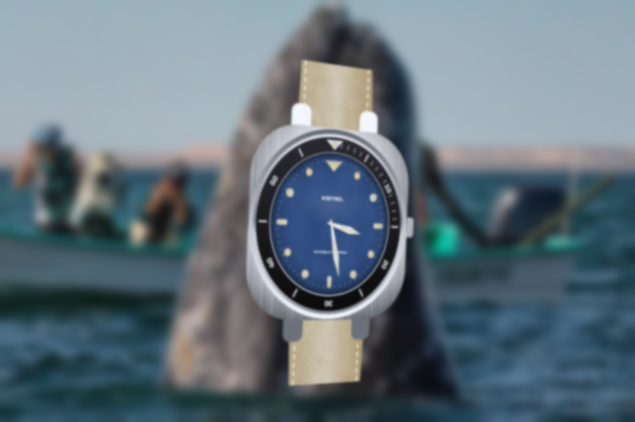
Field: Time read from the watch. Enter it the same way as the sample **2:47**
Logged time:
**3:28**
